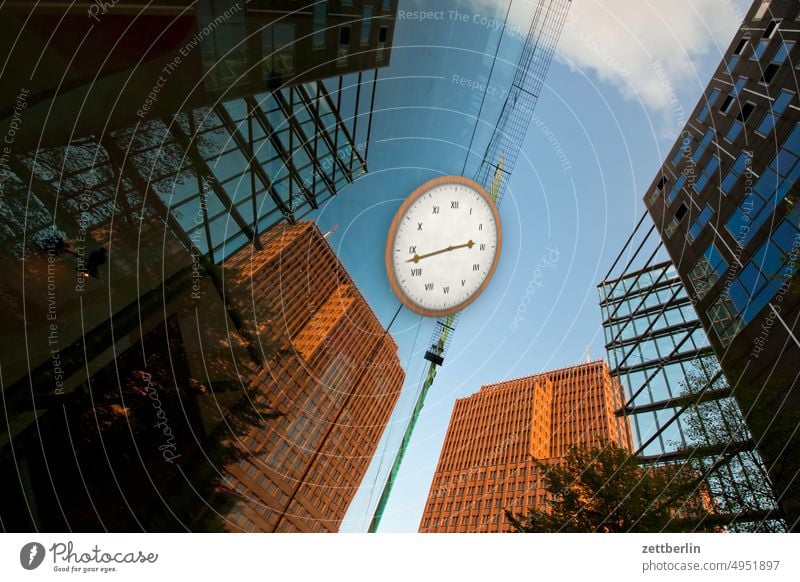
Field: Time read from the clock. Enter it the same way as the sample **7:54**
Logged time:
**2:43**
